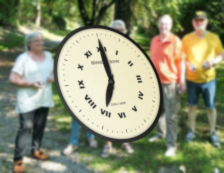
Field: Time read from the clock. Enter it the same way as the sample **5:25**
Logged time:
**7:00**
